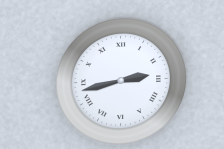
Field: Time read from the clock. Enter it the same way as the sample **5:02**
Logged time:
**2:43**
